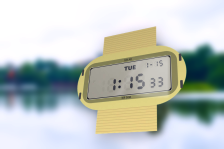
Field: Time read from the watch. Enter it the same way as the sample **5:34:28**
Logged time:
**1:15:33**
